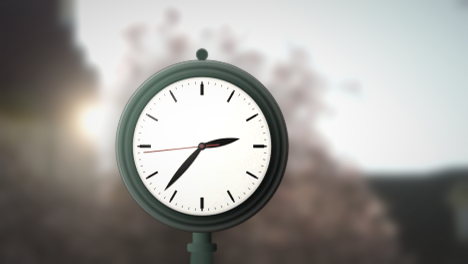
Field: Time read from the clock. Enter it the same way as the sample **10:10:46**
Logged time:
**2:36:44**
